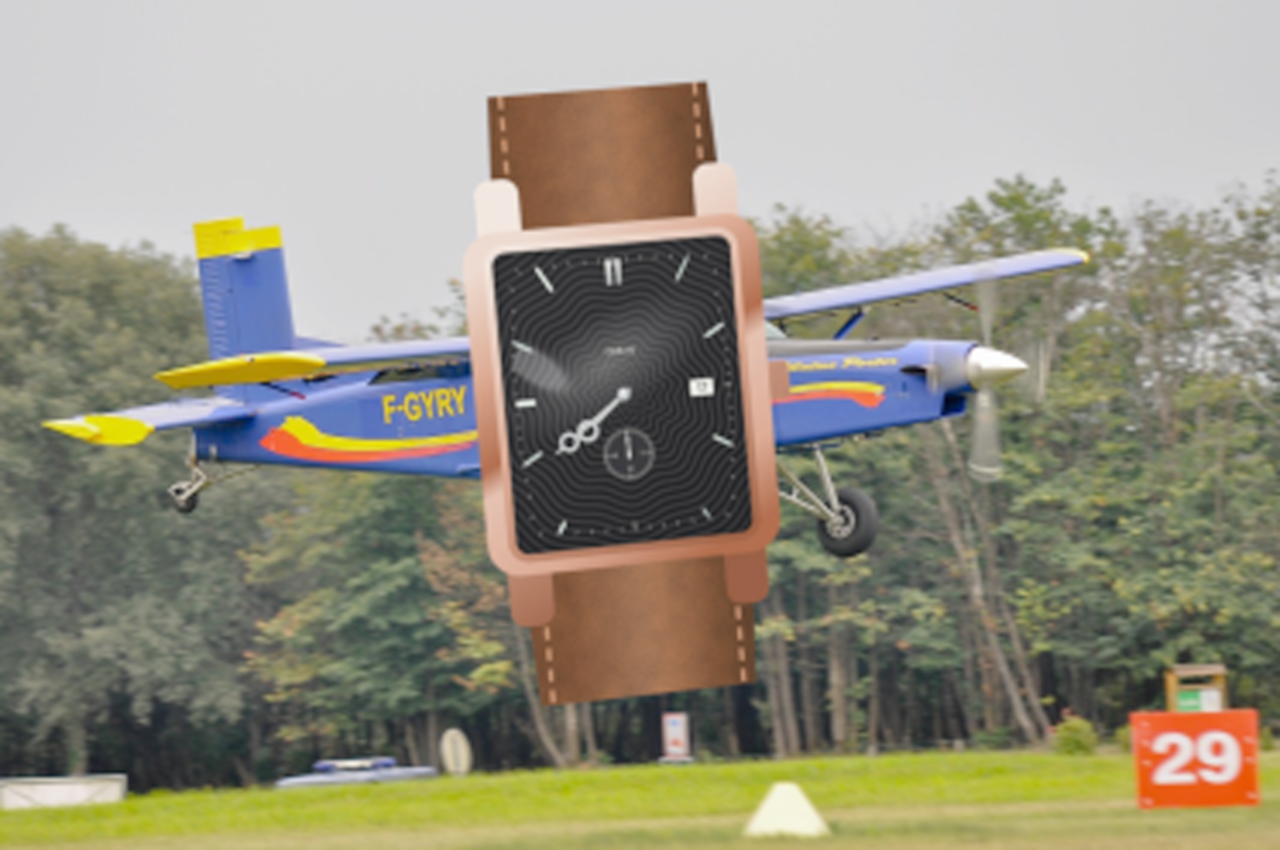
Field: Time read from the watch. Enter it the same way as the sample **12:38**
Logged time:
**7:39**
